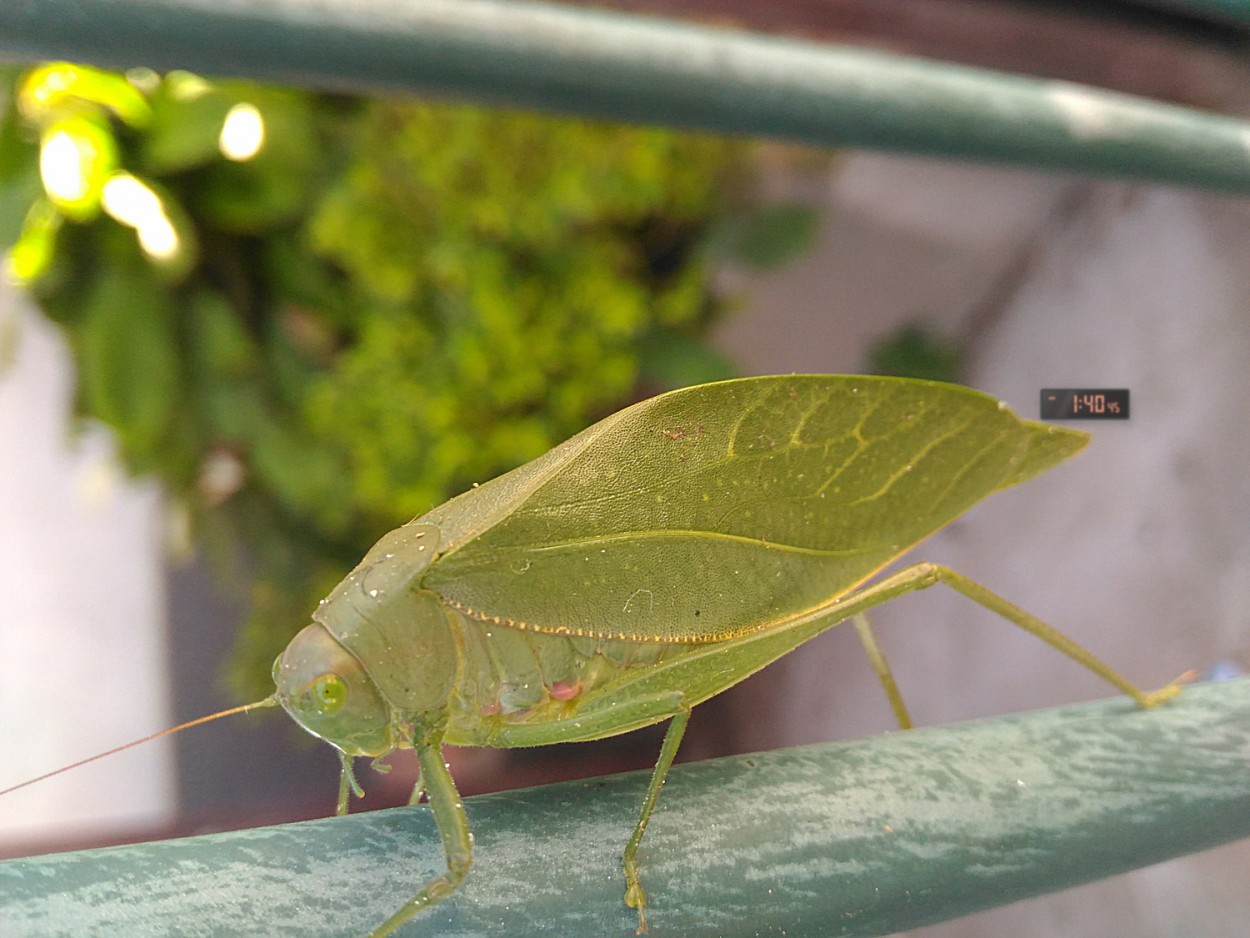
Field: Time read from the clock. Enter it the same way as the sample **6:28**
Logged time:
**1:40**
